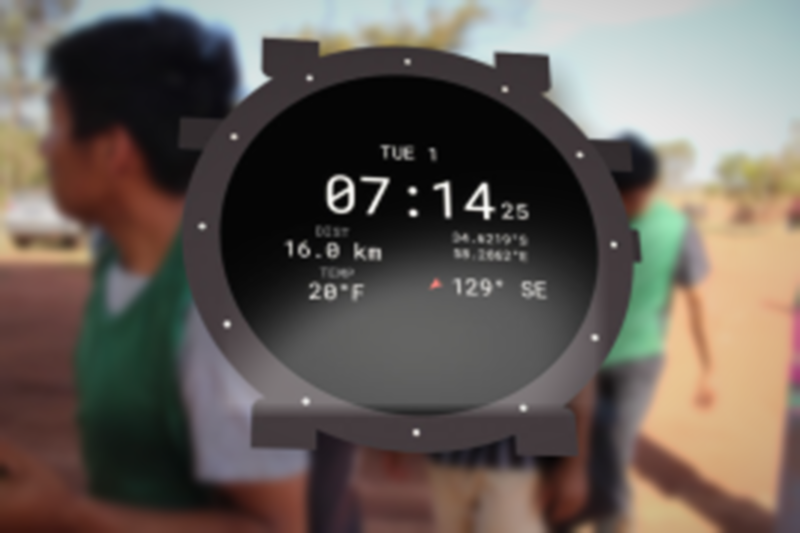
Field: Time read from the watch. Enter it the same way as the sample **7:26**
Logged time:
**7:14**
